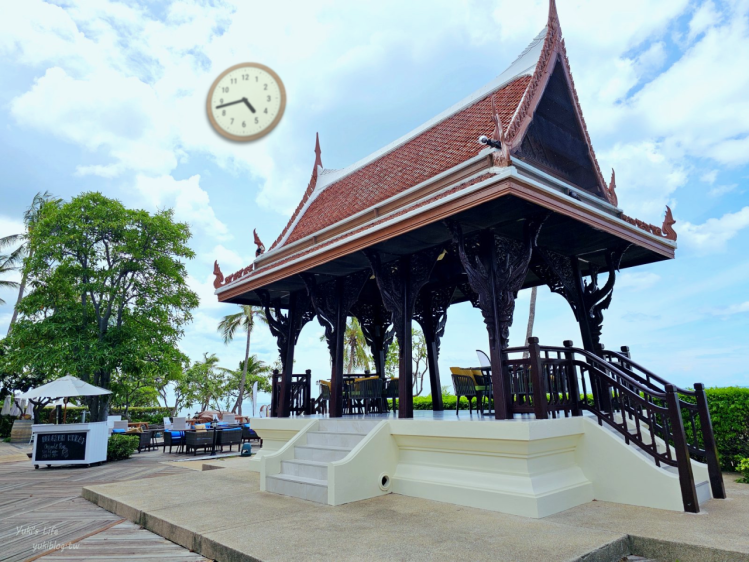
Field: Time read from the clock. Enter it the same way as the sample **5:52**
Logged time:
**4:43**
